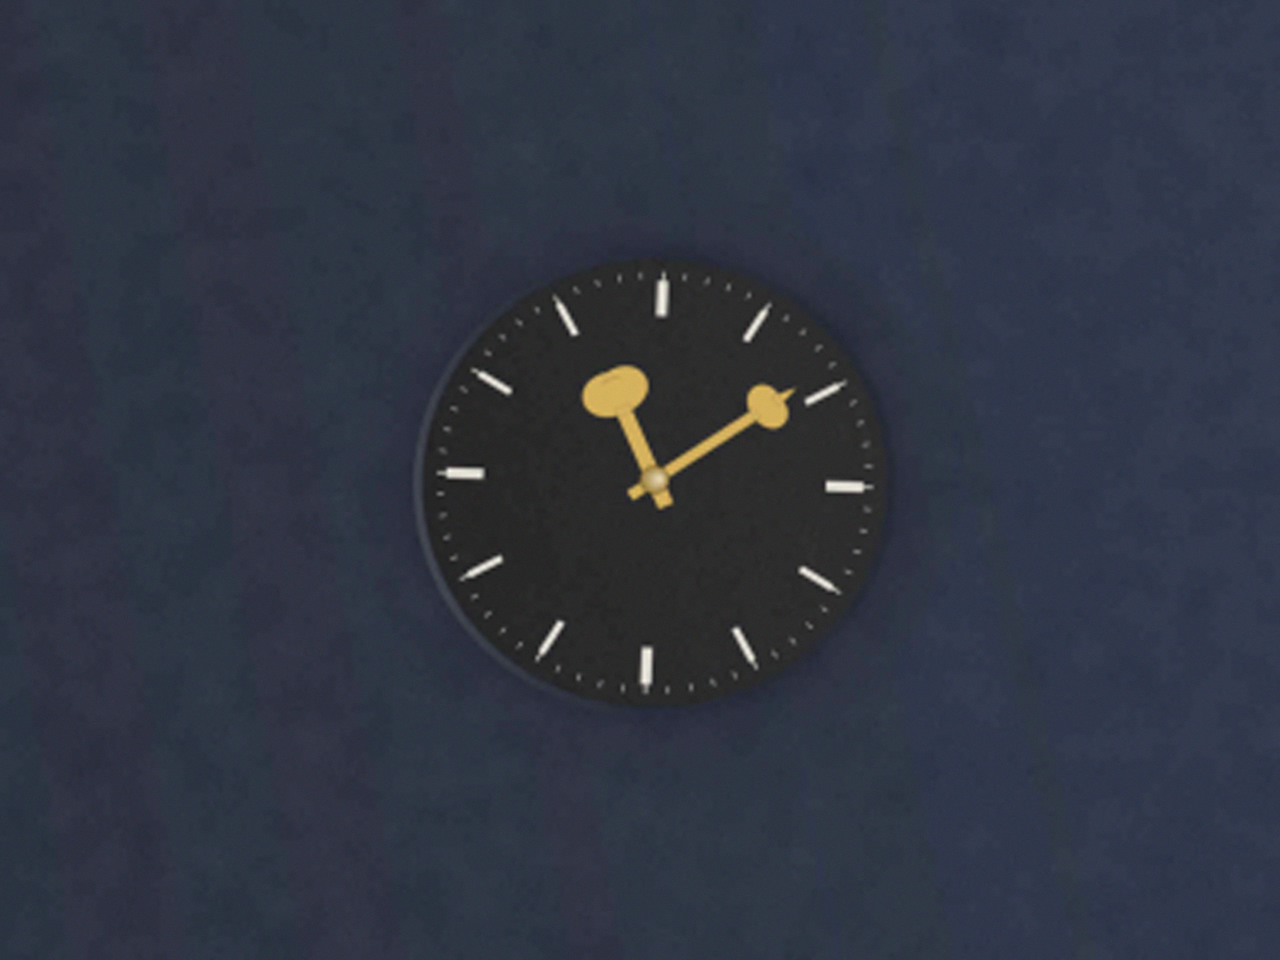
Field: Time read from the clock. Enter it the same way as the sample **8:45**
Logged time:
**11:09**
